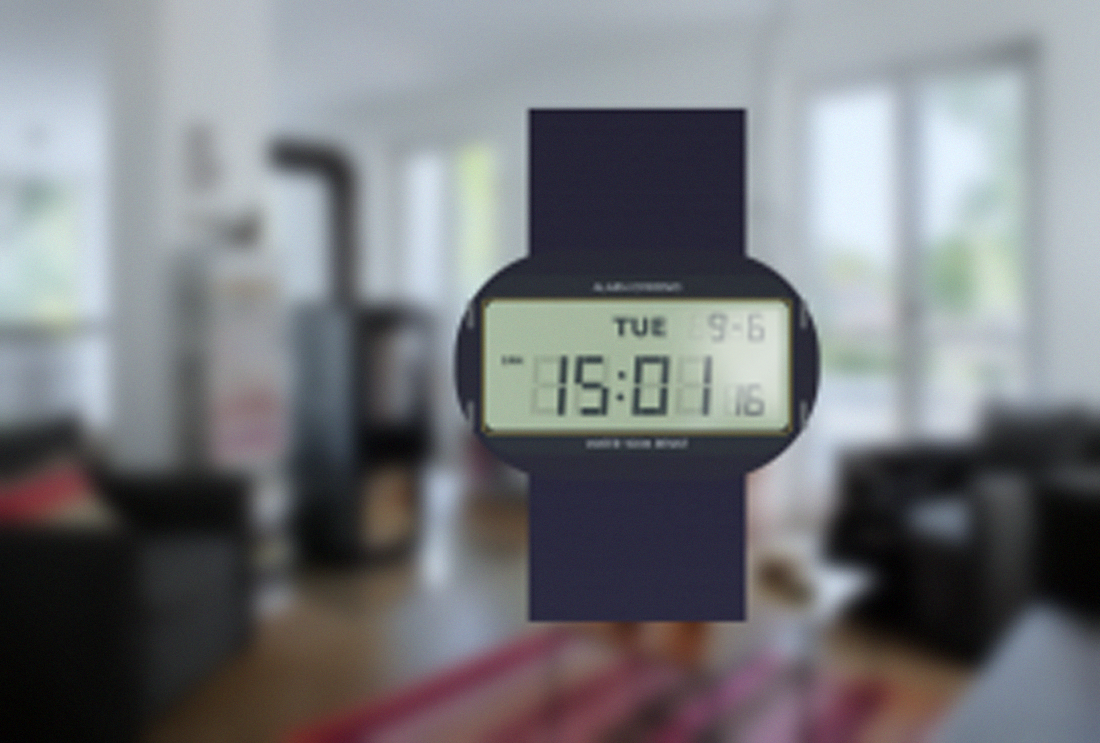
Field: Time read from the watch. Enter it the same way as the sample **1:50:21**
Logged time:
**15:01:16**
